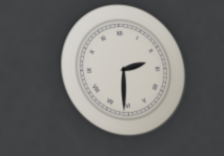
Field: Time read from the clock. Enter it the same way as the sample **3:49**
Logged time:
**2:31**
